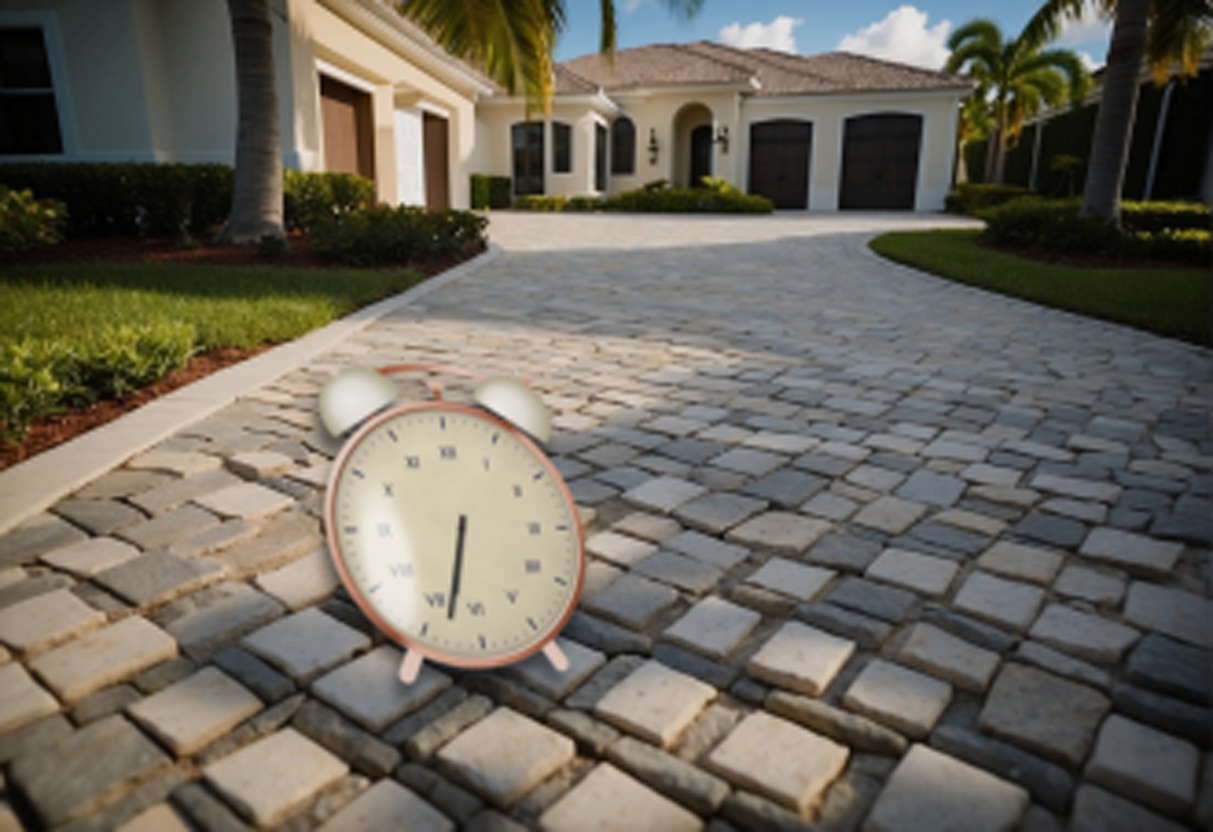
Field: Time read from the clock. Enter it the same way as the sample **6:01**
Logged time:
**6:33**
